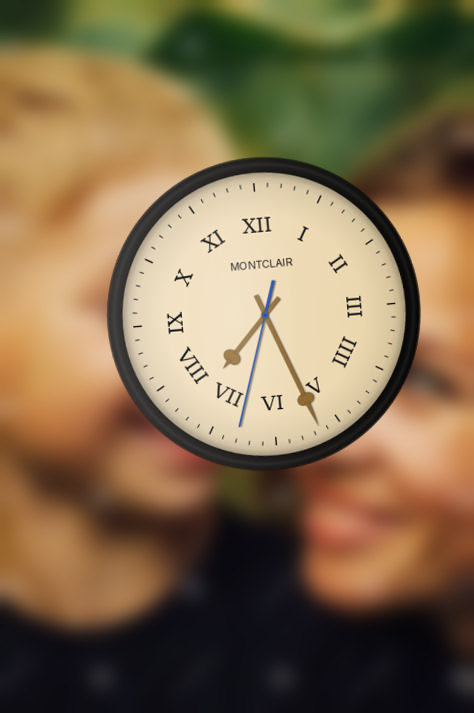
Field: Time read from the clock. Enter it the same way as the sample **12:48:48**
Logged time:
**7:26:33**
